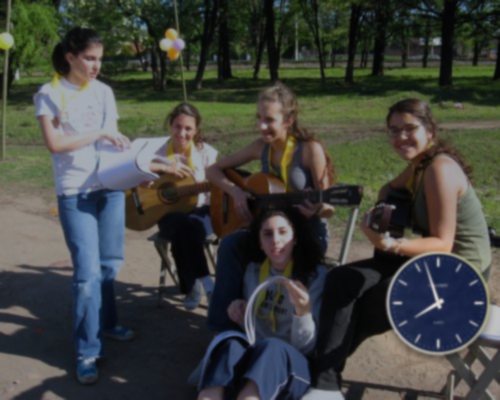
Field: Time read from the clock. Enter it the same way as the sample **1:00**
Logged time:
**7:57**
